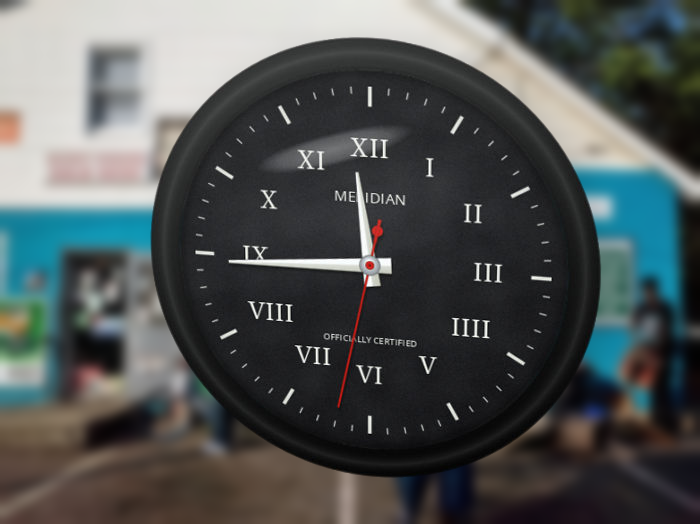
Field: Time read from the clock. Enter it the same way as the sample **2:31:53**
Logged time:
**11:44:32**
